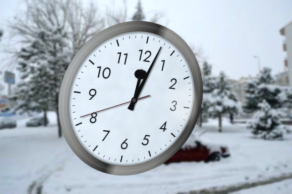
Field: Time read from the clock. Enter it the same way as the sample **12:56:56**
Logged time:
**12:02:41**
